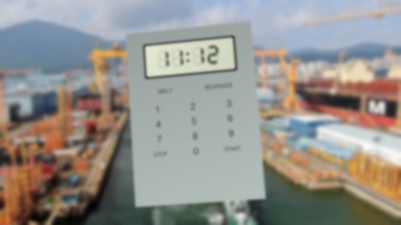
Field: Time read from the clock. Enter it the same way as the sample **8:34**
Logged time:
**11:12**
